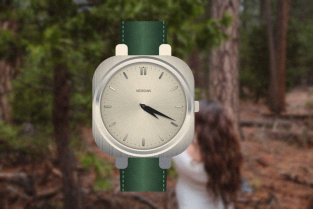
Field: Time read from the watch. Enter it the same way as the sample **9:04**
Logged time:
**4:19**
